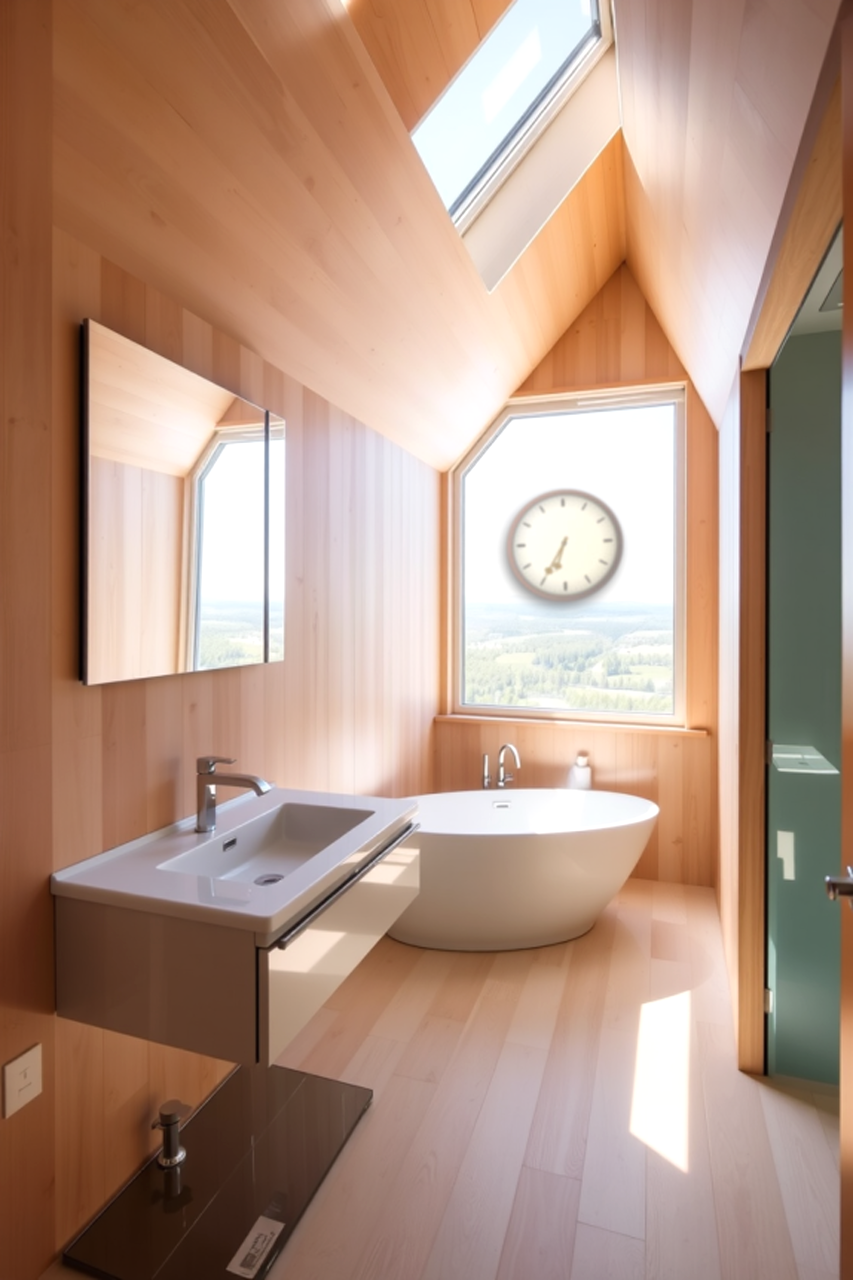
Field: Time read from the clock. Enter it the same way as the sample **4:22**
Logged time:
**6:35**
